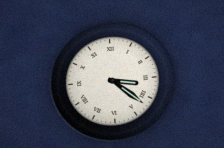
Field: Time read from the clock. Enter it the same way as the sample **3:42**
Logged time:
**3:22**
